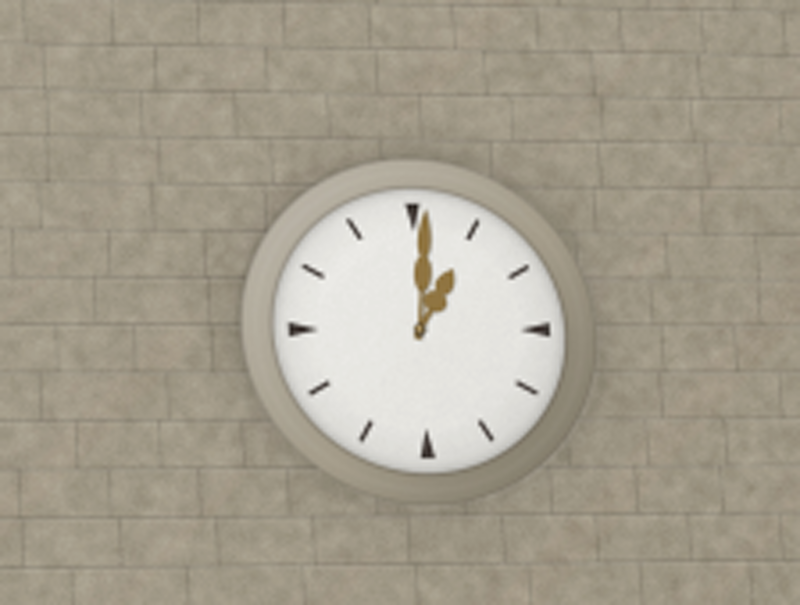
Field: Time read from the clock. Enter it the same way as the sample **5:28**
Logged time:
**1:01**
